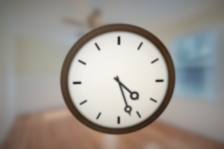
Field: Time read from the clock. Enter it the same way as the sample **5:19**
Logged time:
**4:27**
